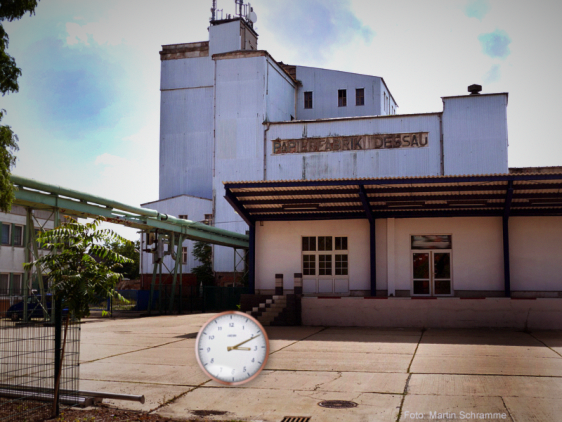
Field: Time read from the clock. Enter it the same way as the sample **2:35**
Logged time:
**3:11**
